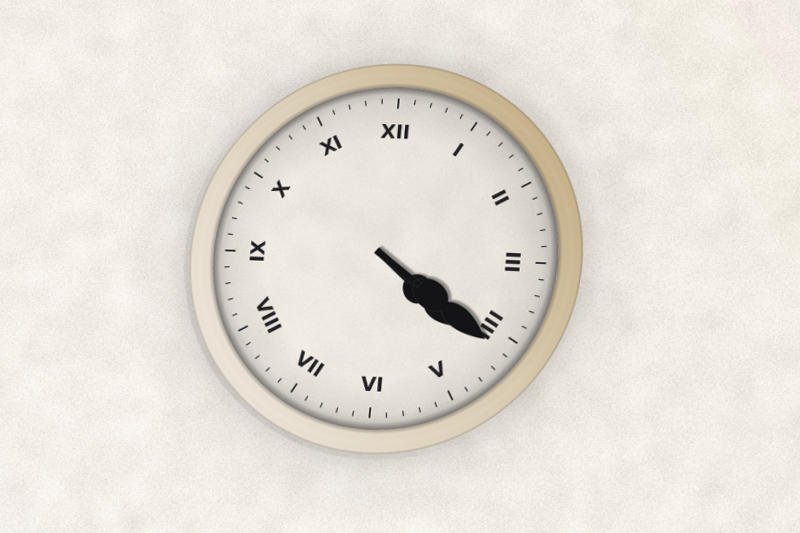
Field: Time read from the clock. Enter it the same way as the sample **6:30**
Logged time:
**4:21**
